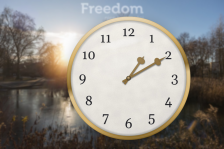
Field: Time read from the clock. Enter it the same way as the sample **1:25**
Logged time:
**1:10**
